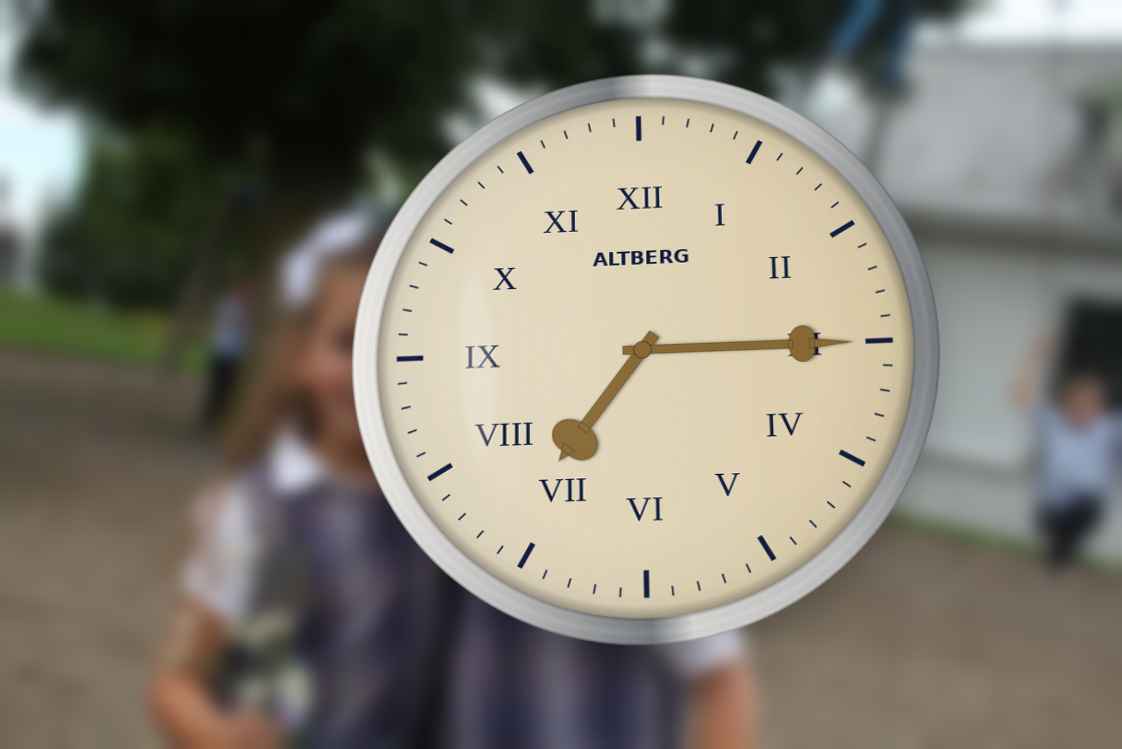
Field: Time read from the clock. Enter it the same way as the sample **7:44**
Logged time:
**7:15**
